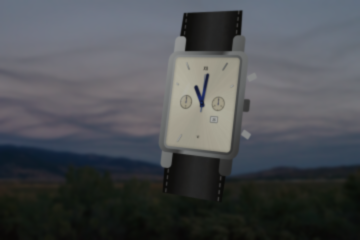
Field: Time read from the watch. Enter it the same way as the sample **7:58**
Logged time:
**11:01**
